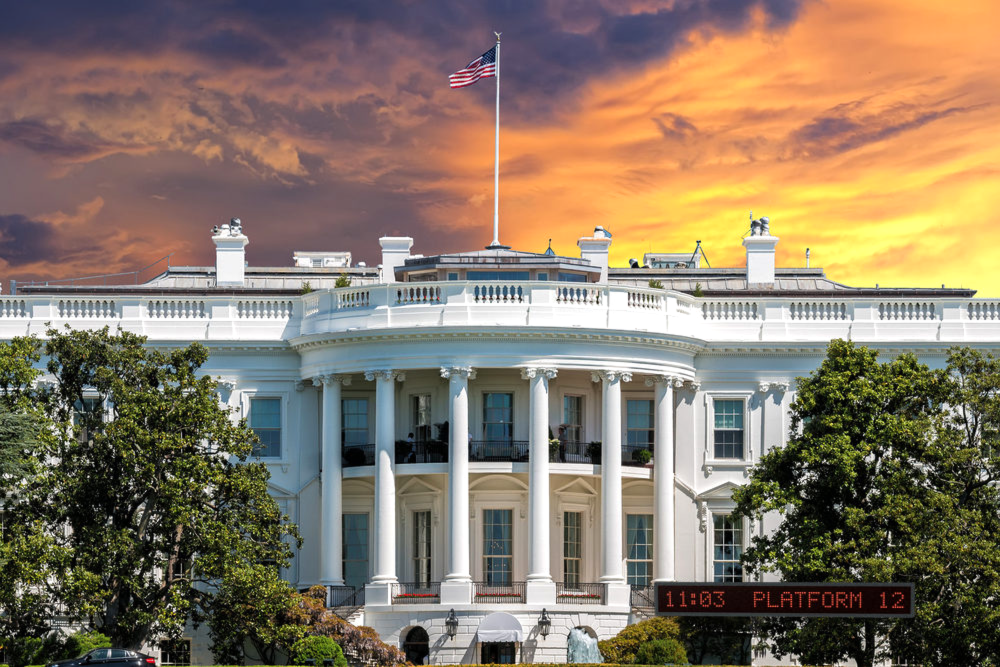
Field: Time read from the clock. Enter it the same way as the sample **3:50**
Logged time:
**11:03**
